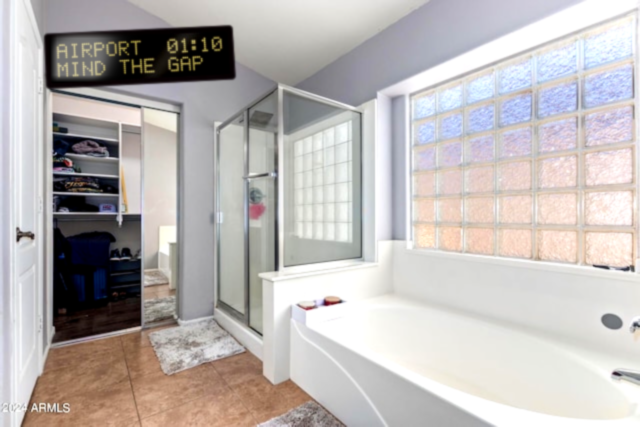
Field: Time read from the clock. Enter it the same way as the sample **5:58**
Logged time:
**1:10**
